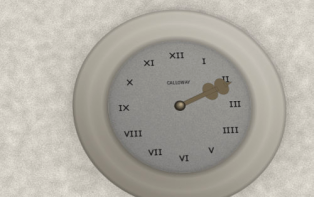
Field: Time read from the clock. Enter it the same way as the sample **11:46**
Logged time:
**2:11**
